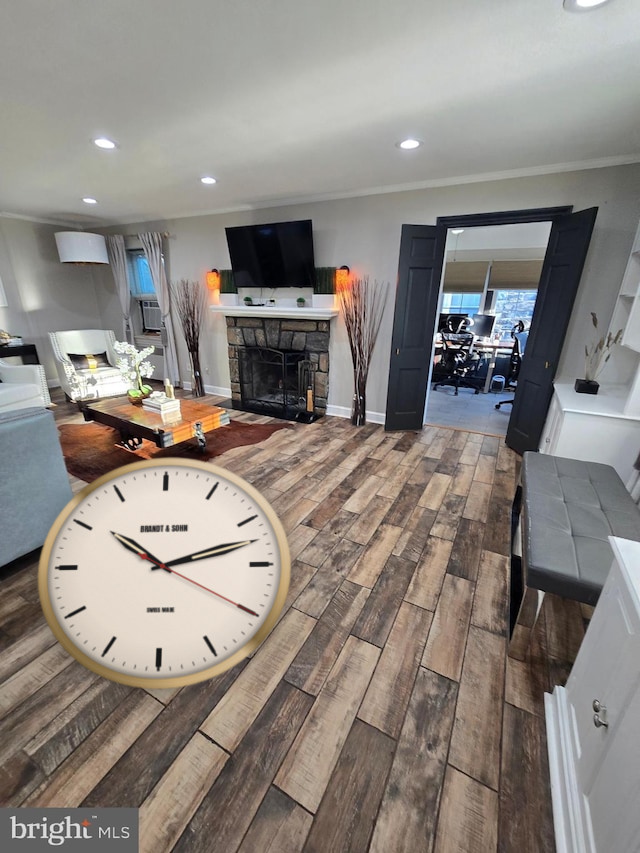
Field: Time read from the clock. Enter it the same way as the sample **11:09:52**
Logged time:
**10:12:20**
